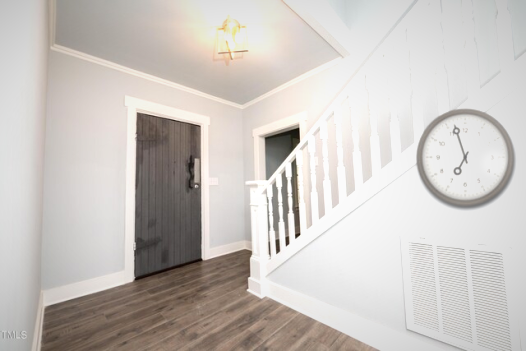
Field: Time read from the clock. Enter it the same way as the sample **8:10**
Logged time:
**6:57**
